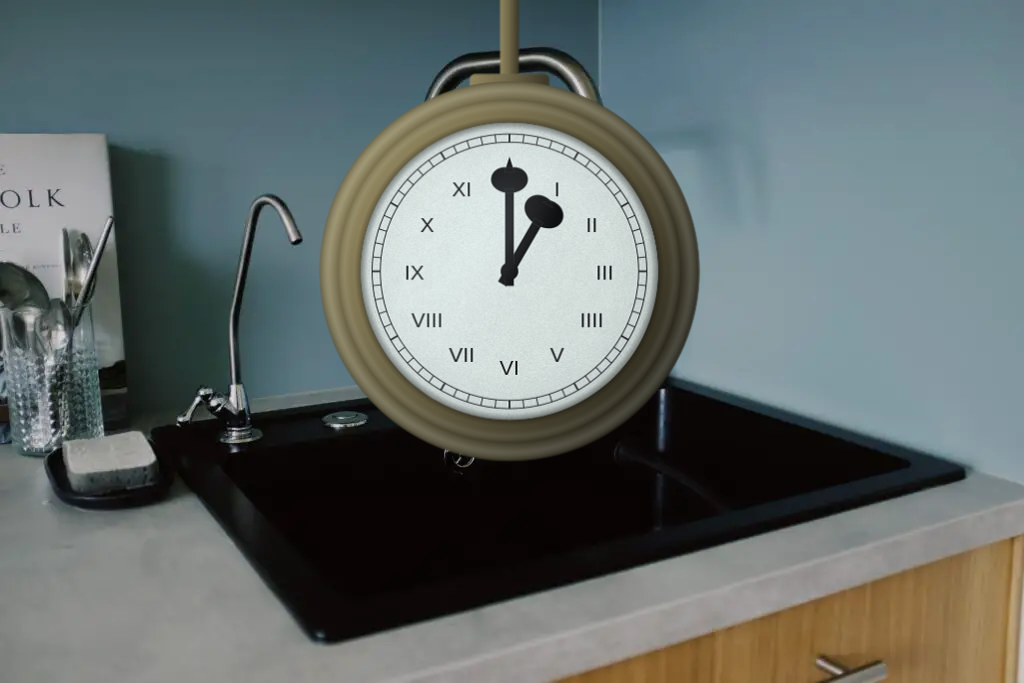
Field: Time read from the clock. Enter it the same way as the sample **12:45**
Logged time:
**1:00**
